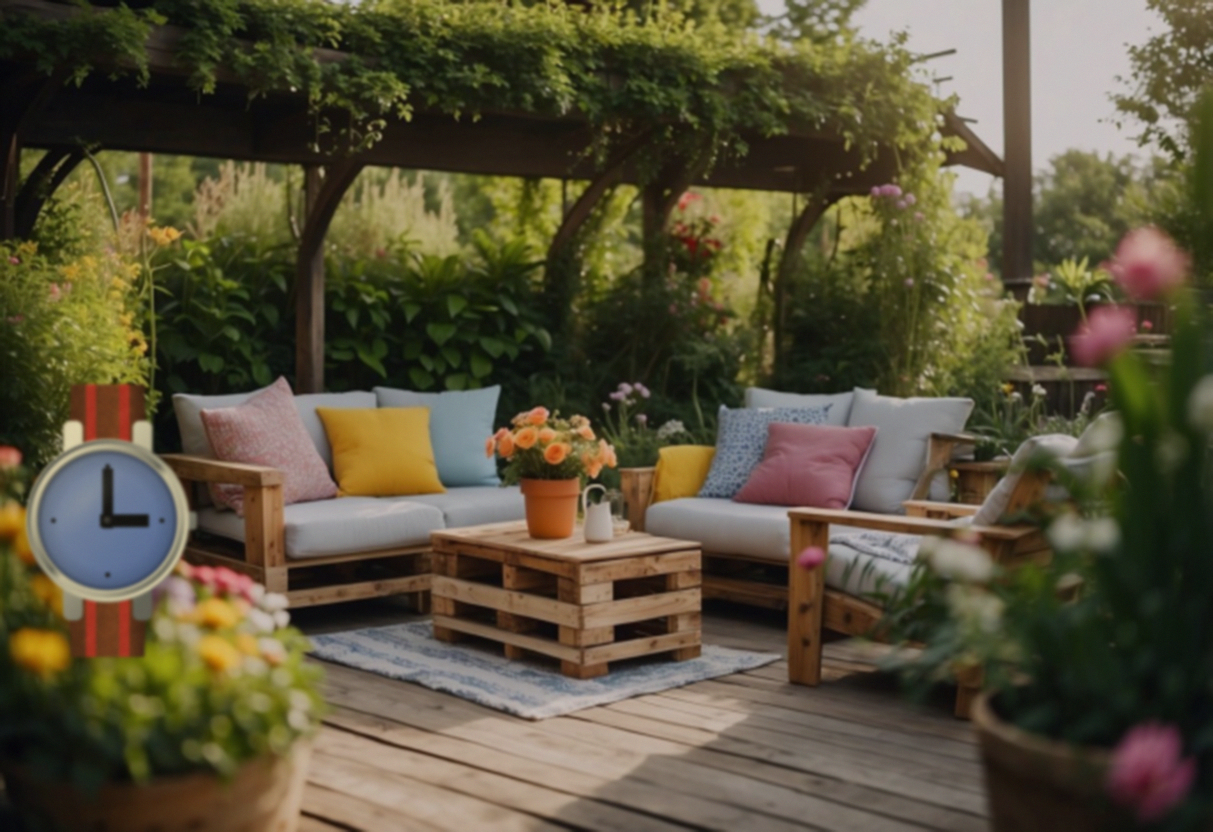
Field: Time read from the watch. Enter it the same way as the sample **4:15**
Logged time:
**3:00**
